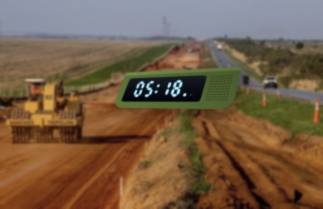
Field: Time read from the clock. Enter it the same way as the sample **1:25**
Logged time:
**5:18**
